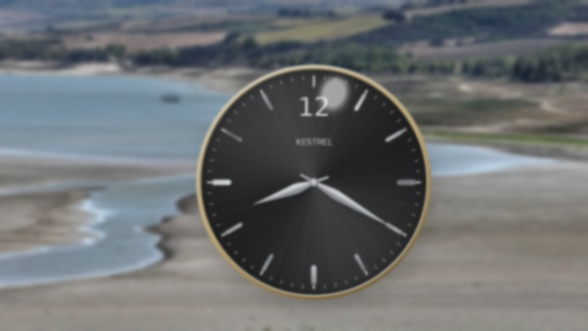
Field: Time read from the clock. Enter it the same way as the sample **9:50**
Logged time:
**8:20**
